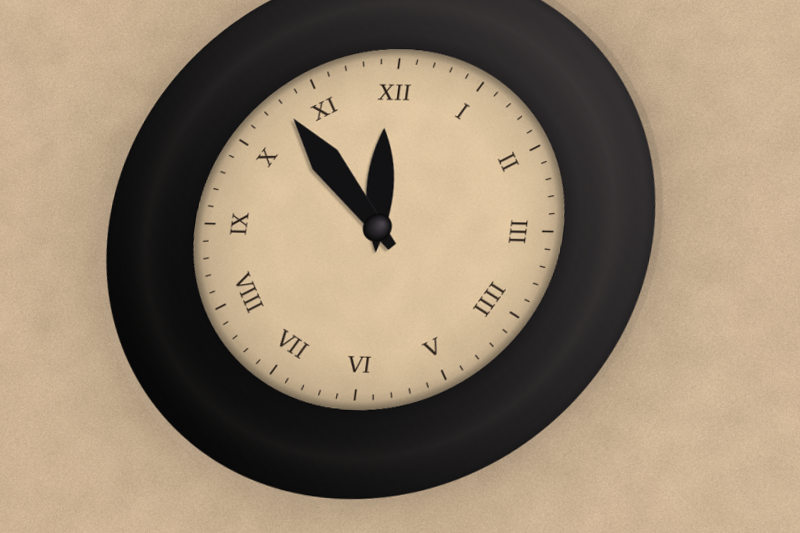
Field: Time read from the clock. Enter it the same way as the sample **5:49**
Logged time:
**11:53**
